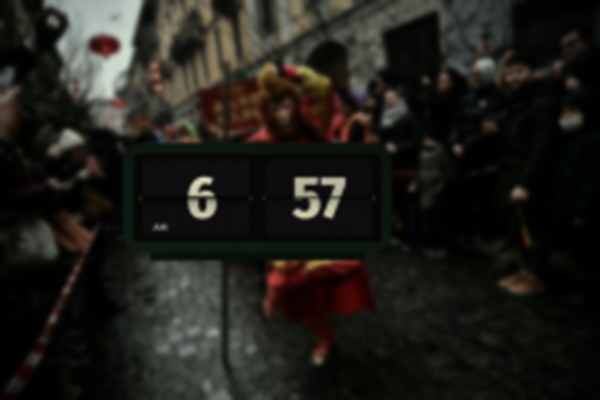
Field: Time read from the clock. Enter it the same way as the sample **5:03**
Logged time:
**6:57**
